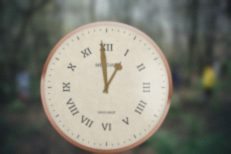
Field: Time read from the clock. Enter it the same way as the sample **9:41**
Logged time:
**12:59**
